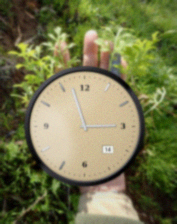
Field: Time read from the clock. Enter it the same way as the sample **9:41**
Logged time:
**2:57**
